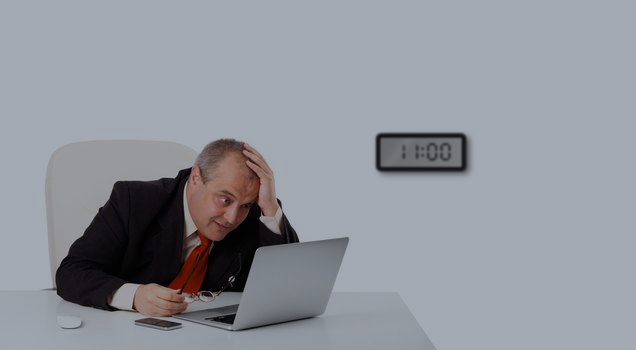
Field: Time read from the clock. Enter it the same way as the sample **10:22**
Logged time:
**11:00**
